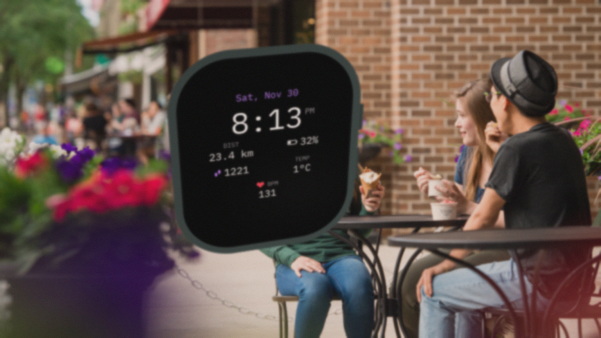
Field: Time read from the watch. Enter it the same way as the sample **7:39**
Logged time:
**8:13**
